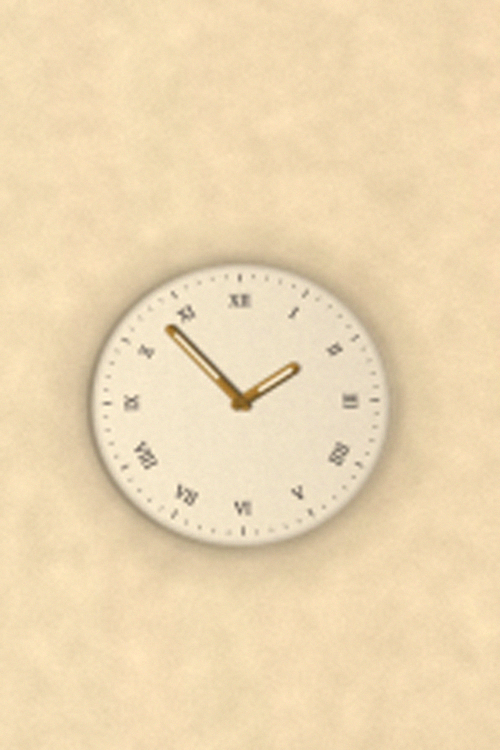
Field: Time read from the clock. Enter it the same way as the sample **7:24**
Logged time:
**1:53**
